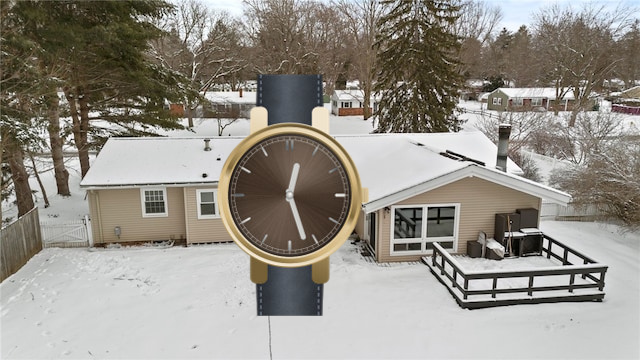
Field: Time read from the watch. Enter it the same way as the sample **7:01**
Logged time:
**12:27**
